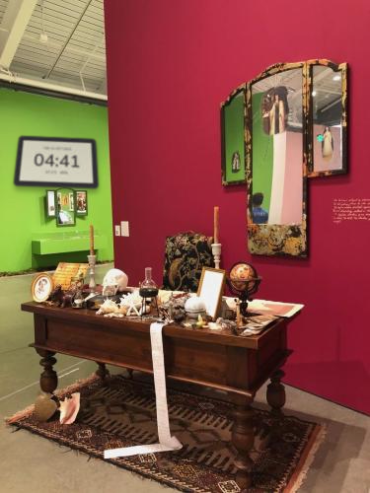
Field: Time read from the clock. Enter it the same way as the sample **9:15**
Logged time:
**4:41**
